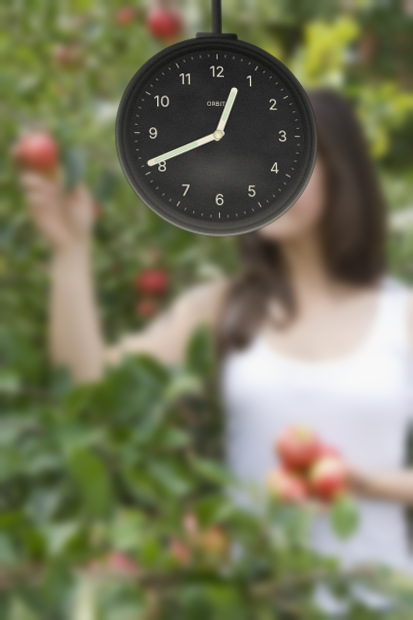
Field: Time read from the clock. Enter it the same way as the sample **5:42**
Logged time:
**12:41**
